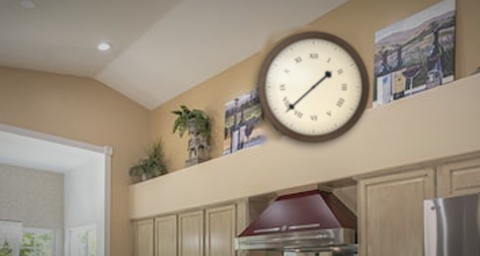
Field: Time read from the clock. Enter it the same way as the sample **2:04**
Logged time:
**1:38**
